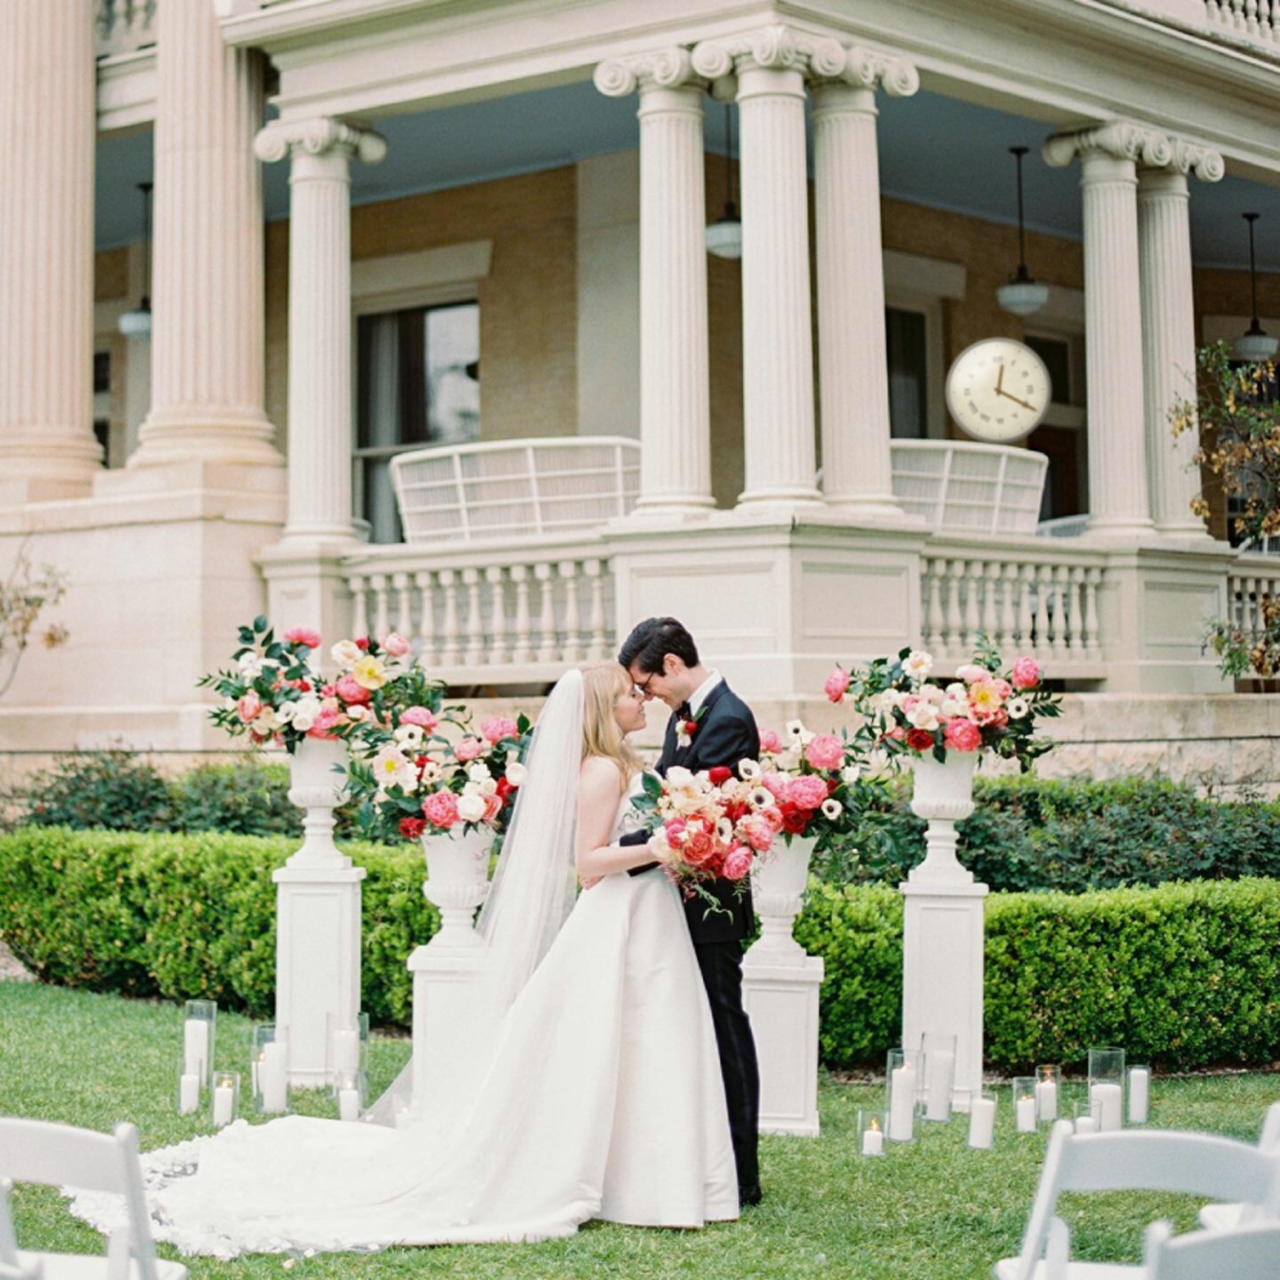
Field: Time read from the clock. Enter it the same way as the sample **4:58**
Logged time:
**12:20**
